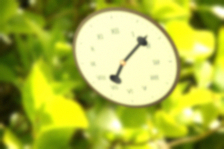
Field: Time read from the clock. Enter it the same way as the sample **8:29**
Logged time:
**7:08**
